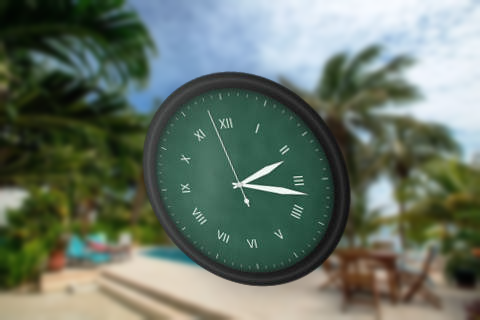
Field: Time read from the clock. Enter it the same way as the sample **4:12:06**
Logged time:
**2:16:58**
